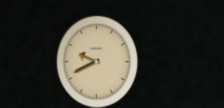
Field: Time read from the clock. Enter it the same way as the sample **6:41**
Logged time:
**9:41**
